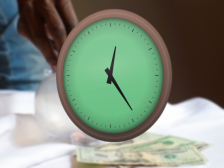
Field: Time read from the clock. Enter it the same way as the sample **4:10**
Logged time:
**12:24**
